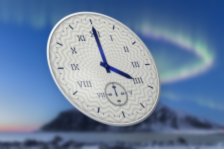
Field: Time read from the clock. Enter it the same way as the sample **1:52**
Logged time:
**4:00**
